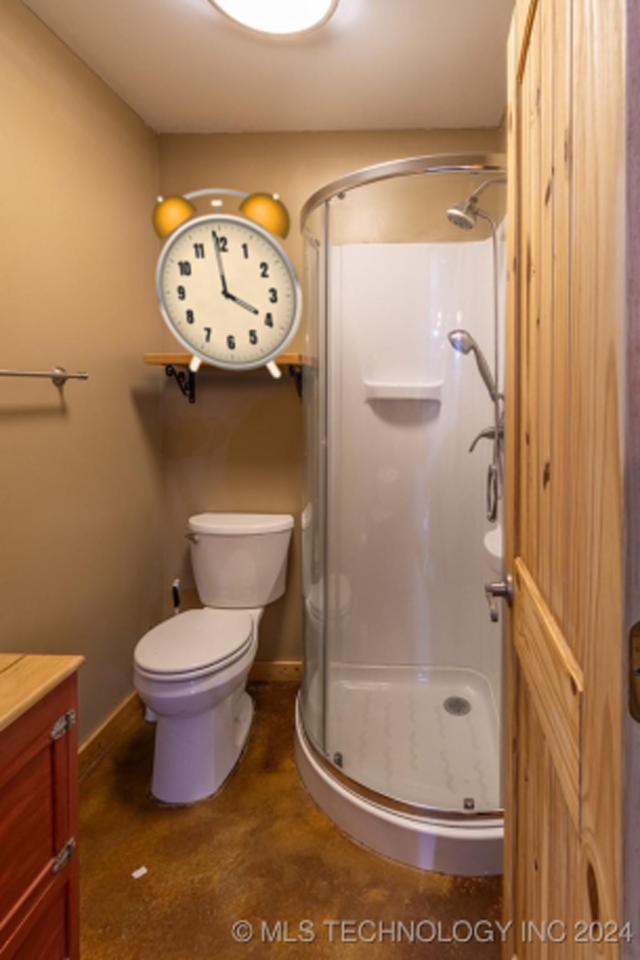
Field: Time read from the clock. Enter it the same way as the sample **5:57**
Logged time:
**3:59**
